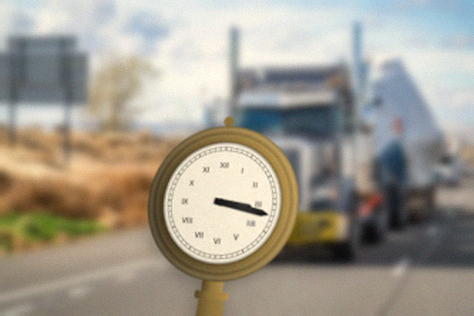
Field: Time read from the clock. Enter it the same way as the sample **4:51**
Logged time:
**3:17**
